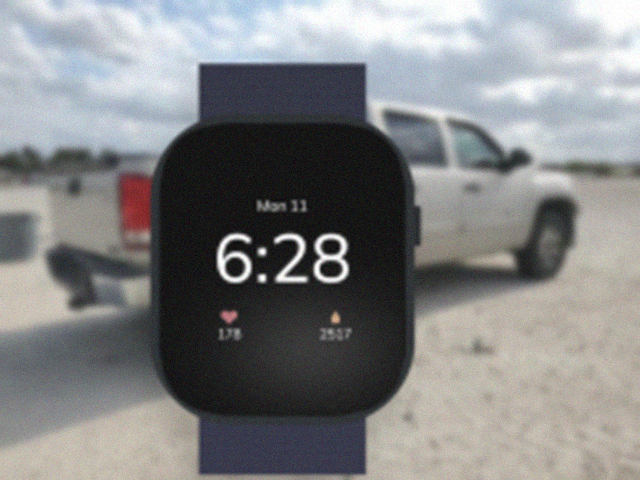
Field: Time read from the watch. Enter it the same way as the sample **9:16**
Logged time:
**6:28**
